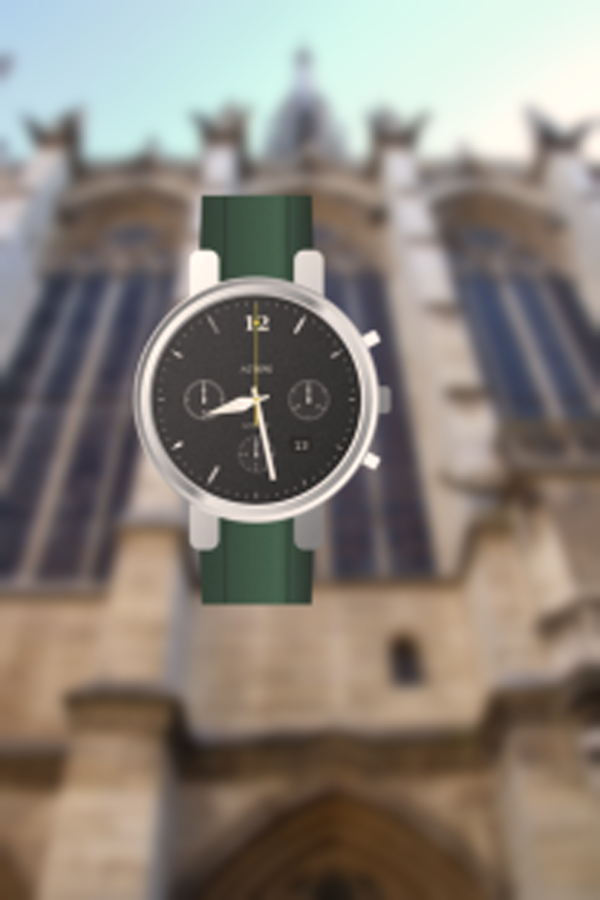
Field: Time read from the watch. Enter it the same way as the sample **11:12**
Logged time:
**8:28**
